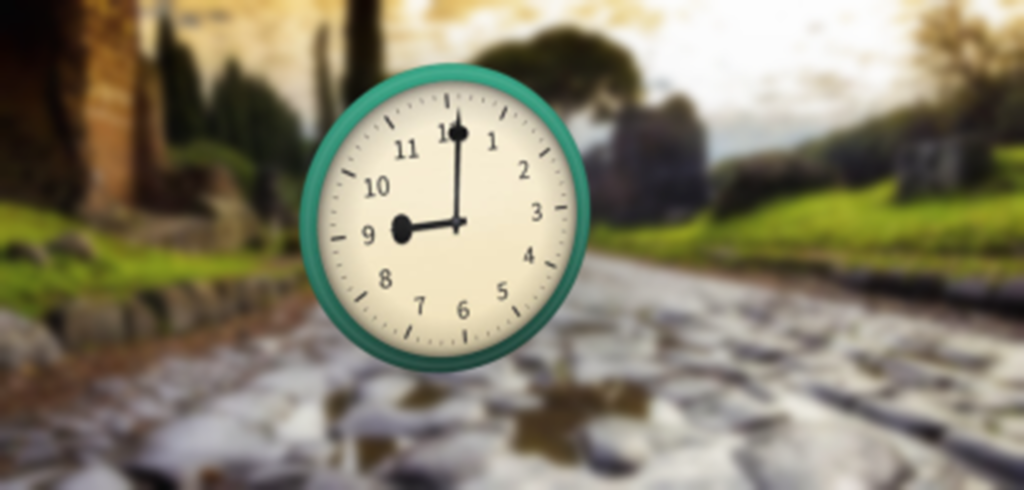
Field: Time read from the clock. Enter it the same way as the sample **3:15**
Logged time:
**9:01**
